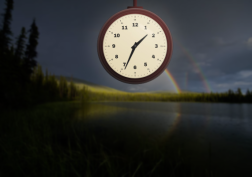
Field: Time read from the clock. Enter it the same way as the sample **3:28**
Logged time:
**1:34**
